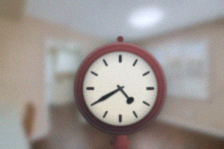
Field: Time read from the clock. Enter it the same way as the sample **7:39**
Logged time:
**4:40**
